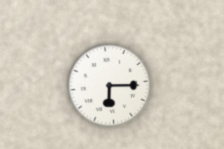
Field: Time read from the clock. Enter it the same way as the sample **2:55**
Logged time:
**6:16**
